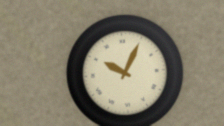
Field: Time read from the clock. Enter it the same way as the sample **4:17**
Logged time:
**10:05**
